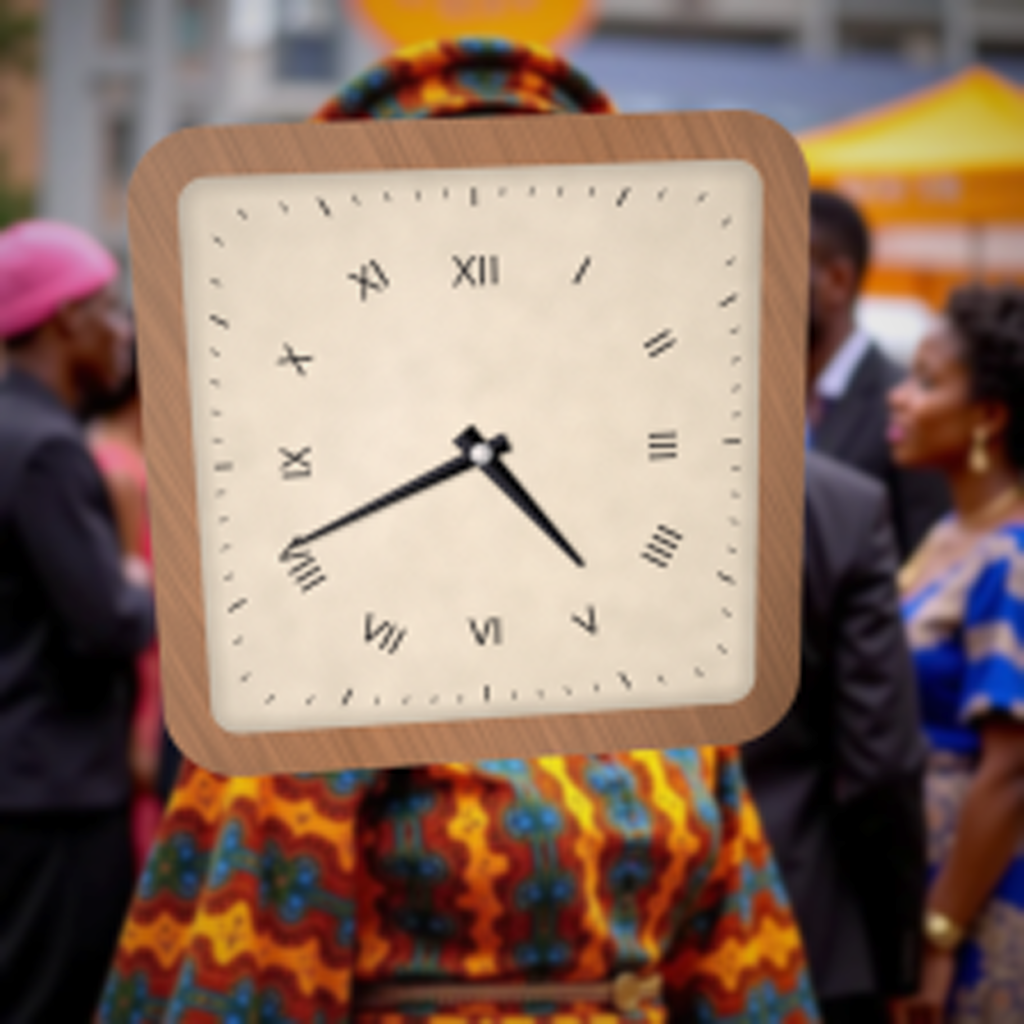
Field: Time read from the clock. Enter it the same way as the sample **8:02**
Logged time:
**4:41**
